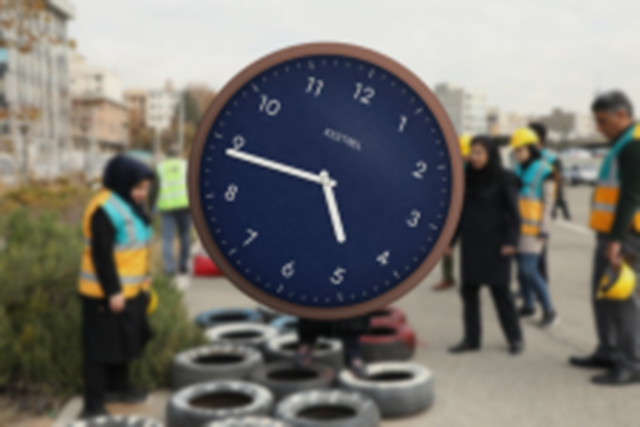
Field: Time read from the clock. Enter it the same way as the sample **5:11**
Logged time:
**4:44**
